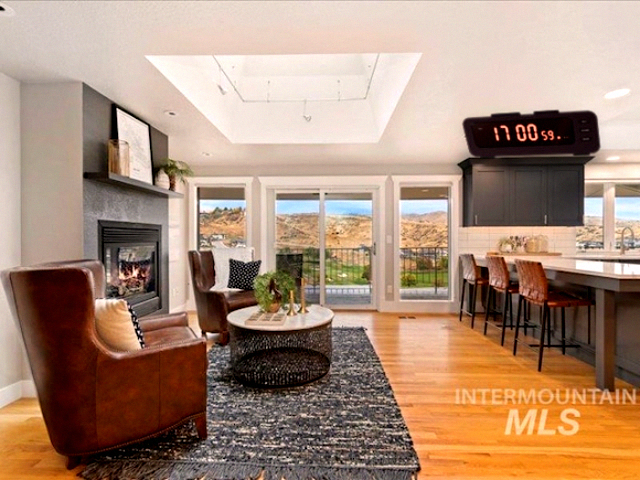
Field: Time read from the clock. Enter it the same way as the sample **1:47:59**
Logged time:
**17:00:59**
